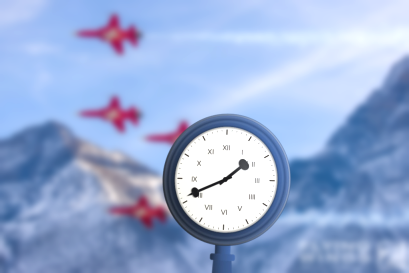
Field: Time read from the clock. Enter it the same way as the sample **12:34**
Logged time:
**1:41**
